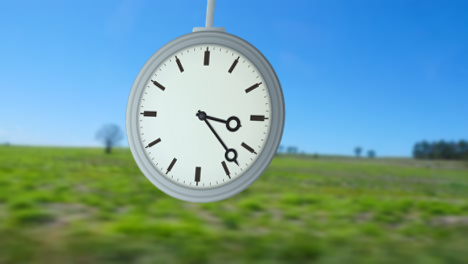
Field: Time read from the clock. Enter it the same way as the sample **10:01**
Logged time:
**3:23**
